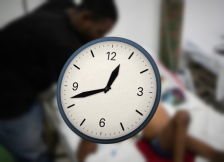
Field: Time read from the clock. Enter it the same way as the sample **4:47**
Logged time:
**12:42**
